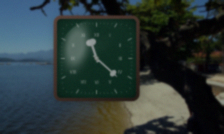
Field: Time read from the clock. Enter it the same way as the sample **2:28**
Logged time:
**11:22**
